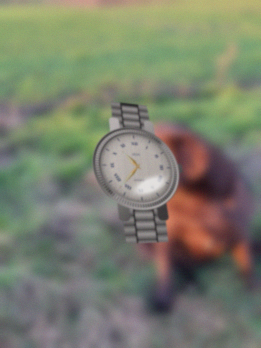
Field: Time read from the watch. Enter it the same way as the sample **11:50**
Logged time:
**10:37**
